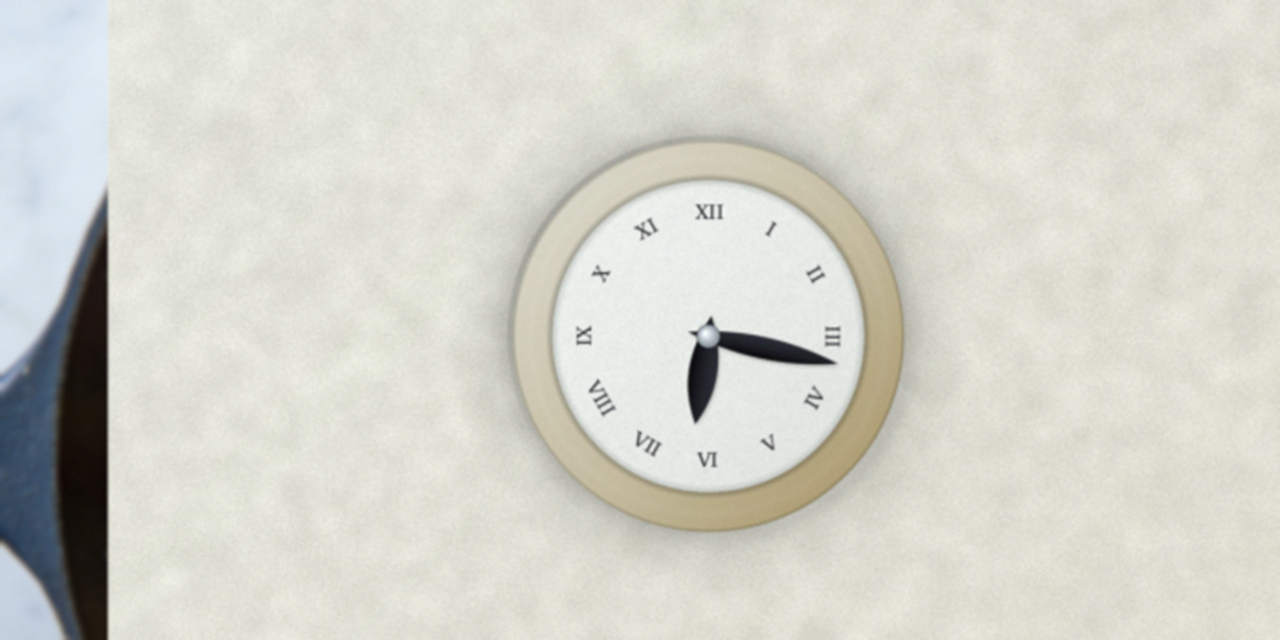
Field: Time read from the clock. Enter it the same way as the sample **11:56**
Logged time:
**6:17**
